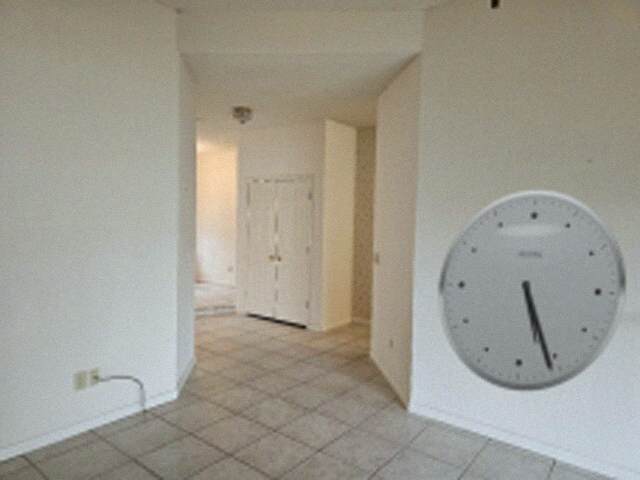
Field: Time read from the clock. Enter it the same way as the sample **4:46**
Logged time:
**5:26**
